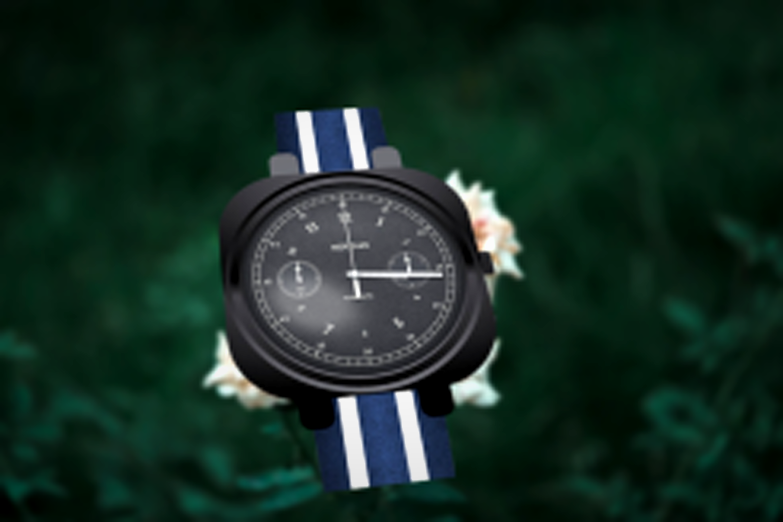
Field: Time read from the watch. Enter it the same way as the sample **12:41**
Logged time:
**3:16**
